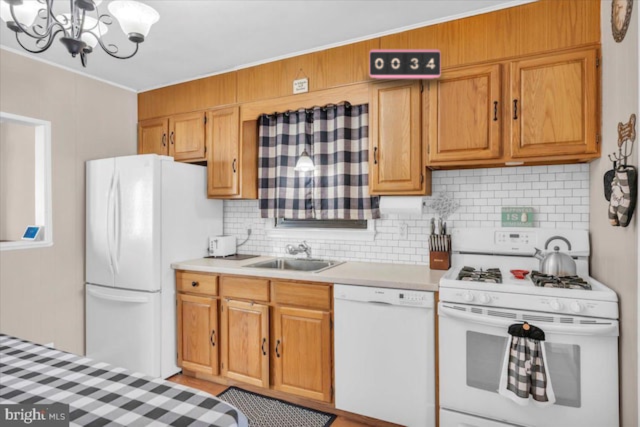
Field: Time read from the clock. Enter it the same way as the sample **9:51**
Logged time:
**0:34**
